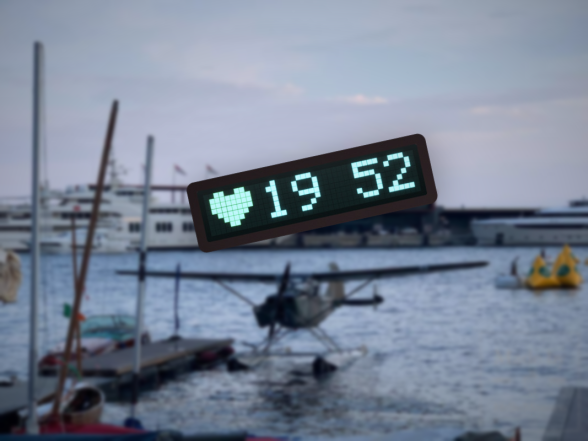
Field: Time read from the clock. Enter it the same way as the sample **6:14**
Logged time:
**19:52**
